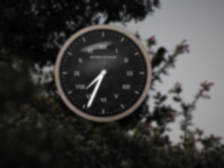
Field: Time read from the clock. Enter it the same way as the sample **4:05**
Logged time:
**7:34**
